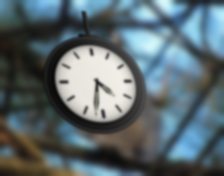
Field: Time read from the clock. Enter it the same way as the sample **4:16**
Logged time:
**4:32**
